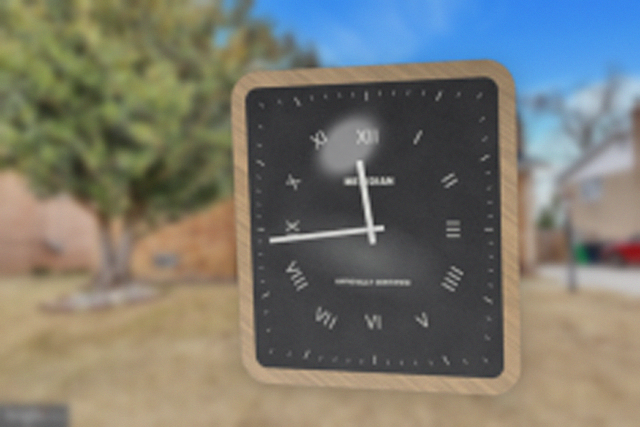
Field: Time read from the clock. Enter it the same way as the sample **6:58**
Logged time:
**11:44**
